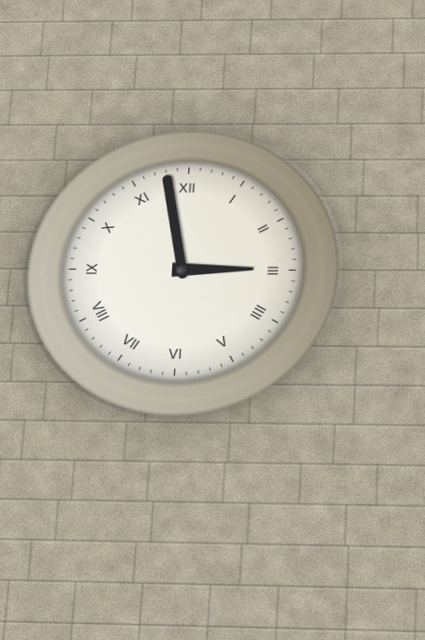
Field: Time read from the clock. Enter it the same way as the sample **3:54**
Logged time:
**2:58**
